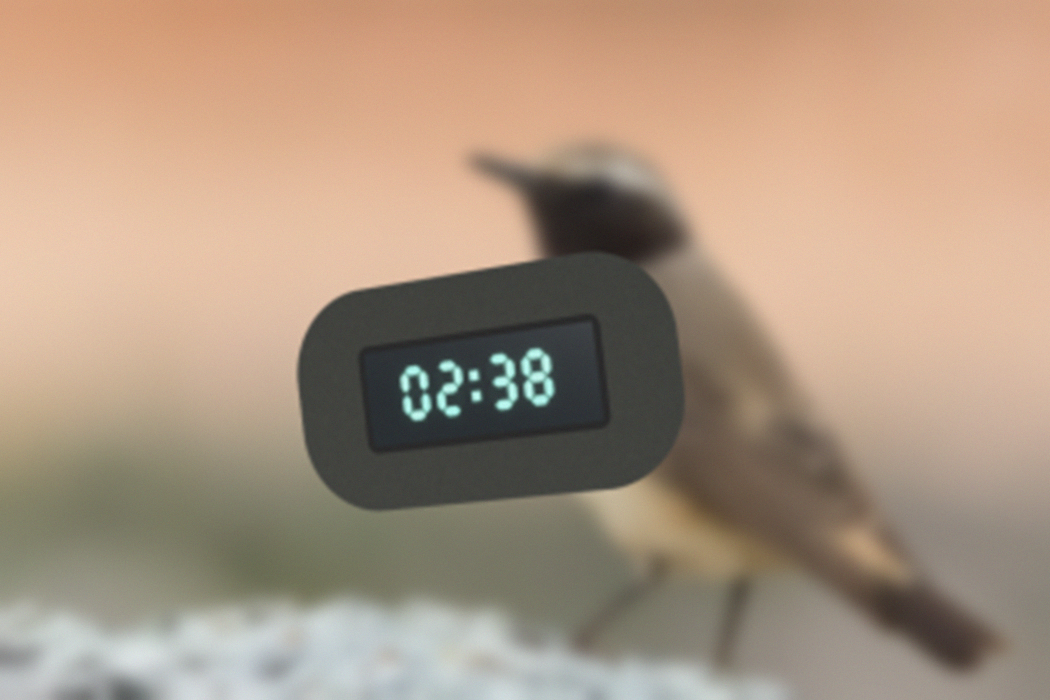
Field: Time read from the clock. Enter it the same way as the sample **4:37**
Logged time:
**2:38**
